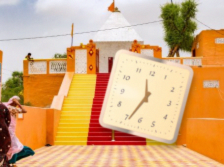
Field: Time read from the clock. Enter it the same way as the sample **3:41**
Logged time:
**11:34**
